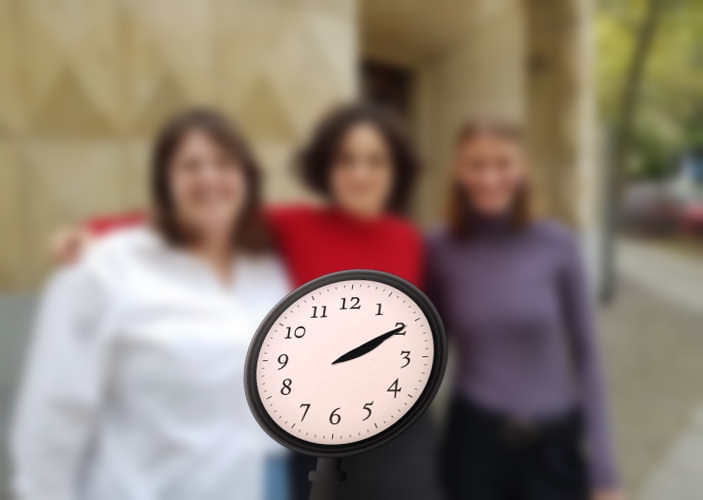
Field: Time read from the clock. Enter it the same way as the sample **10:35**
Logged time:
**2:10**
